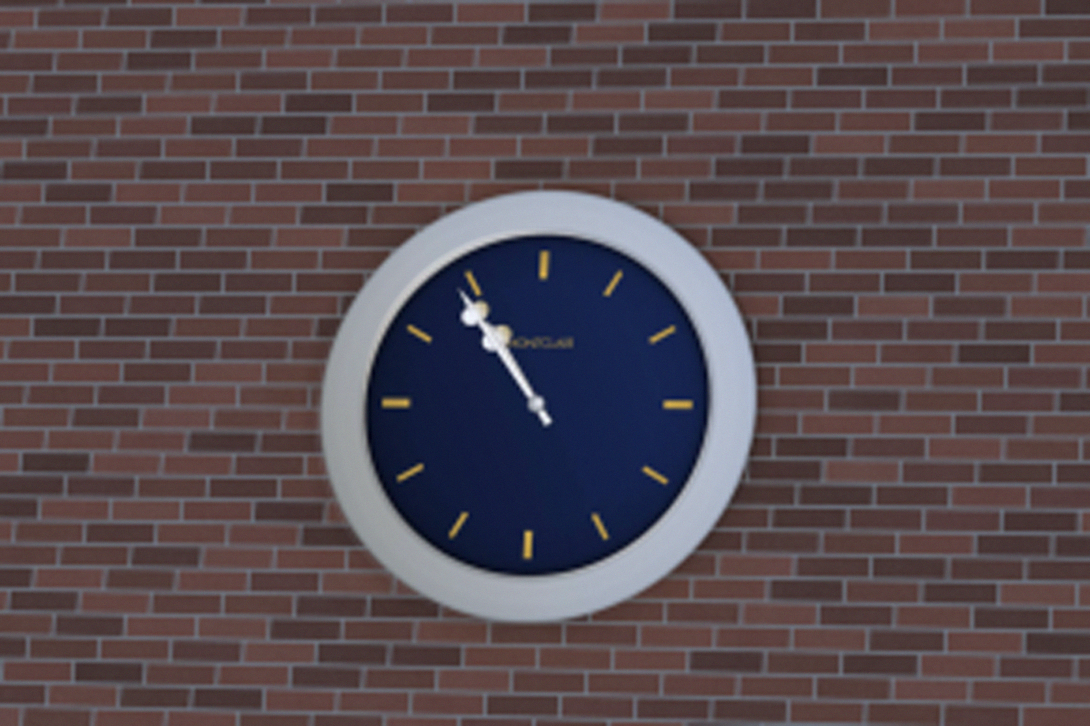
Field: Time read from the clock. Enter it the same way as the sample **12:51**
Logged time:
**10:54**
